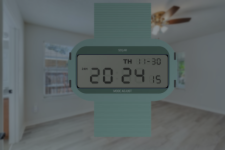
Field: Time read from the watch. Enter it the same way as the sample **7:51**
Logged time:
**20:24**
